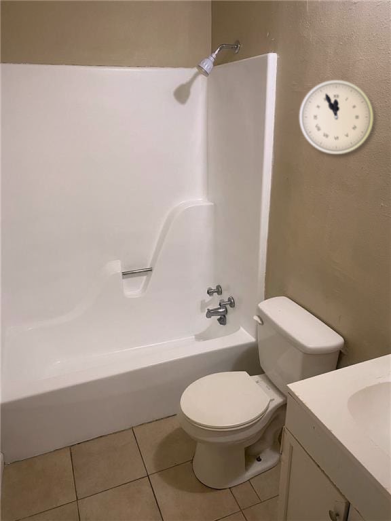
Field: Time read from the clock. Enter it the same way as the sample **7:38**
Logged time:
**11:56**
